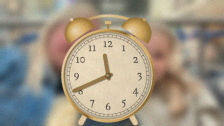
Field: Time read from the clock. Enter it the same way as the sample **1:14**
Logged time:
**11:41**
